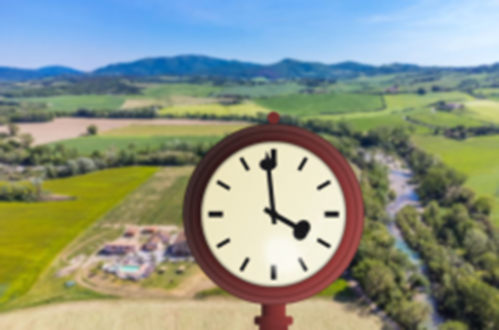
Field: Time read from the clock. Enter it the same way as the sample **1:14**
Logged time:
**3:59**
